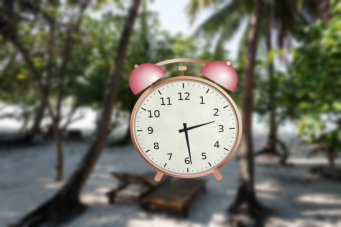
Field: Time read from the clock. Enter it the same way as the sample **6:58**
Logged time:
**2:29**
